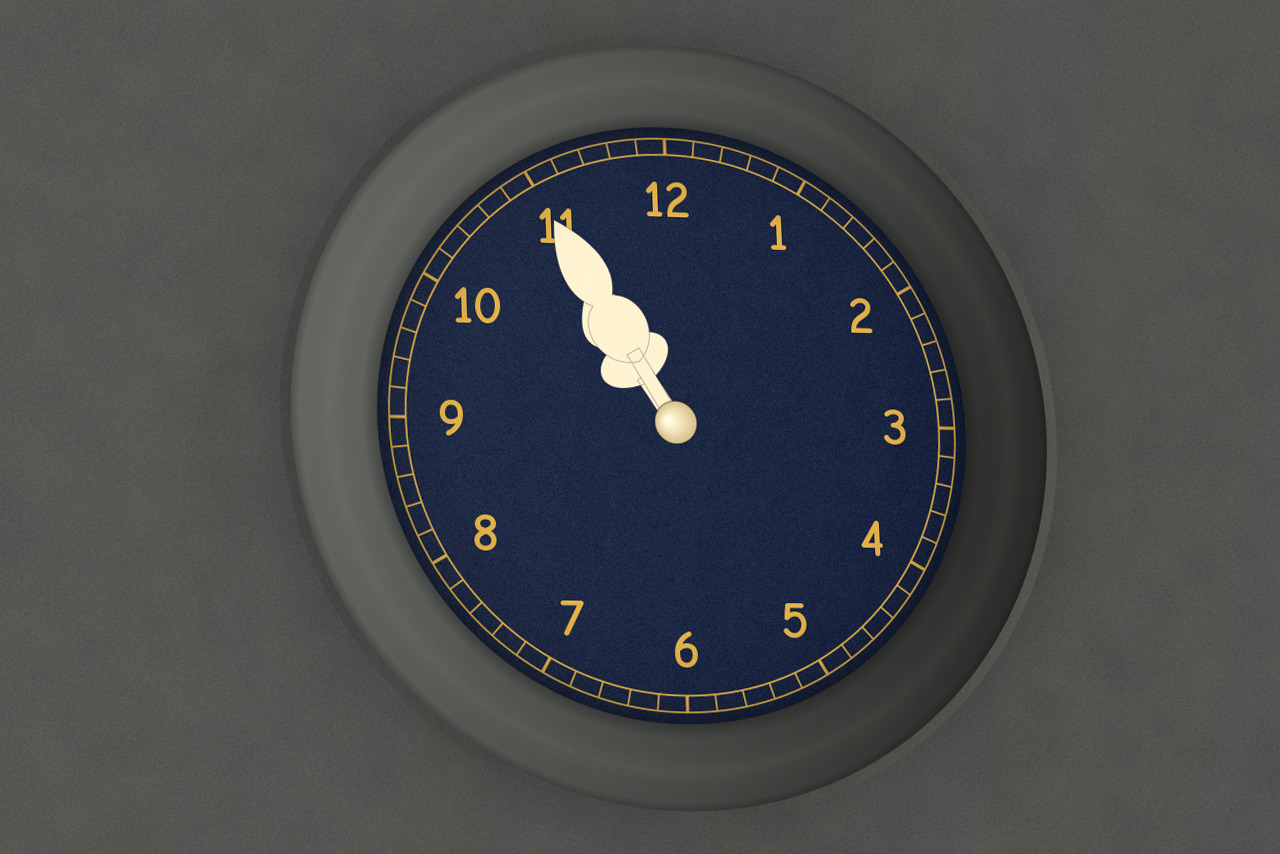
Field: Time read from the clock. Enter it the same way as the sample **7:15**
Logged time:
**10:55**
